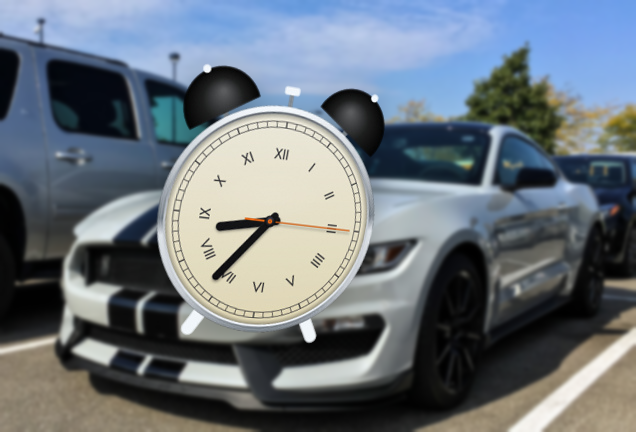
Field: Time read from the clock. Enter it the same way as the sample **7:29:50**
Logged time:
**8:36:15**
